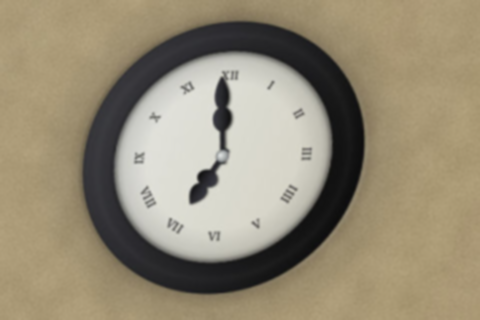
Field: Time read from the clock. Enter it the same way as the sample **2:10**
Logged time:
**6:59**
